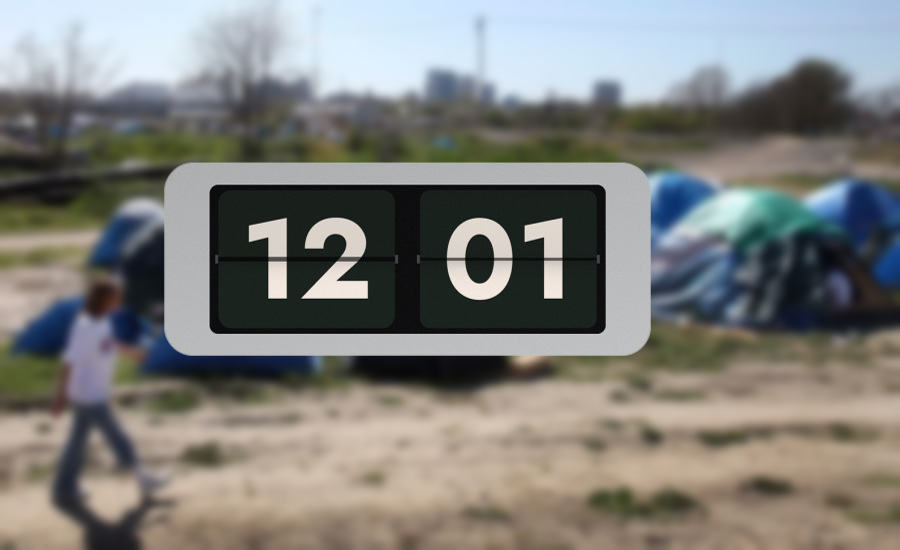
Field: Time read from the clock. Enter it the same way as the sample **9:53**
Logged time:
**12:01**
